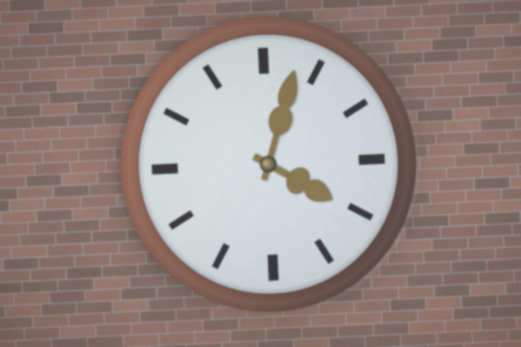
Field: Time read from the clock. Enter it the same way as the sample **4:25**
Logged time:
**4:03**
